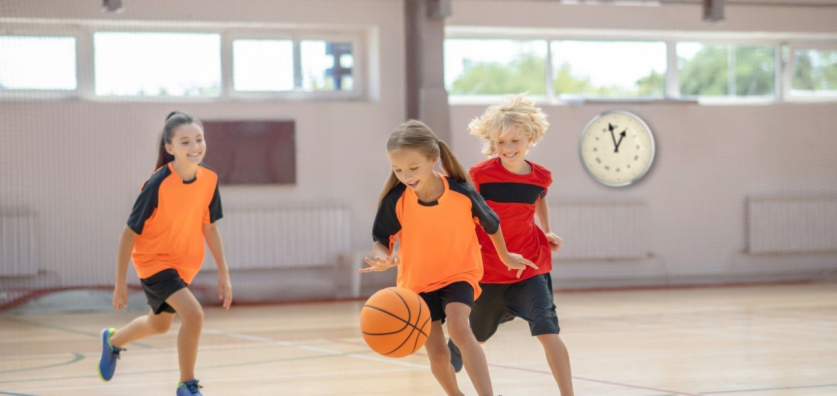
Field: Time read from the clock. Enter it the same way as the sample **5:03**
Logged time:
**12:58**
